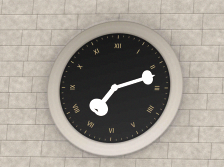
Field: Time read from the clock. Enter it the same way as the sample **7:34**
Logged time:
**7:12**
